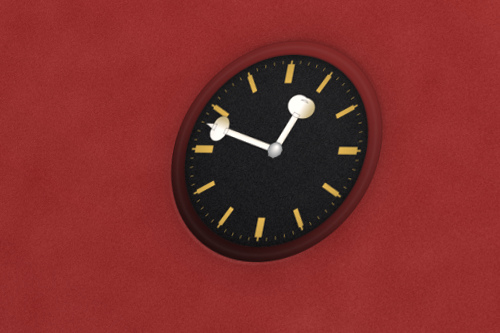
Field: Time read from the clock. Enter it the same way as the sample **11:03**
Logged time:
**12:48**
